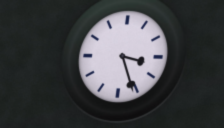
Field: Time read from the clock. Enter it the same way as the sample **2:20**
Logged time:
**3:26**
